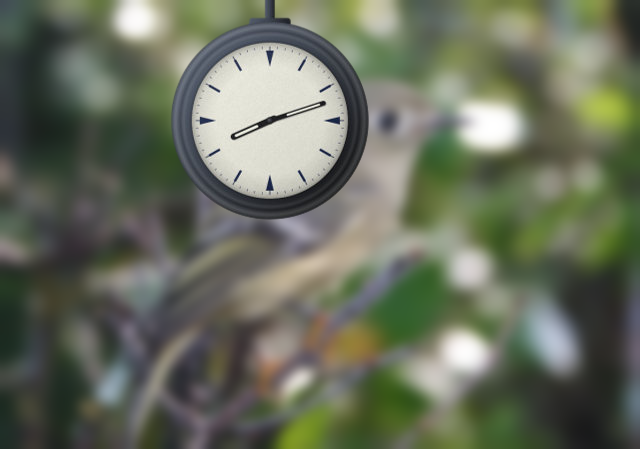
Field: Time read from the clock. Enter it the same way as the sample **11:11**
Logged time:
**8:12**
